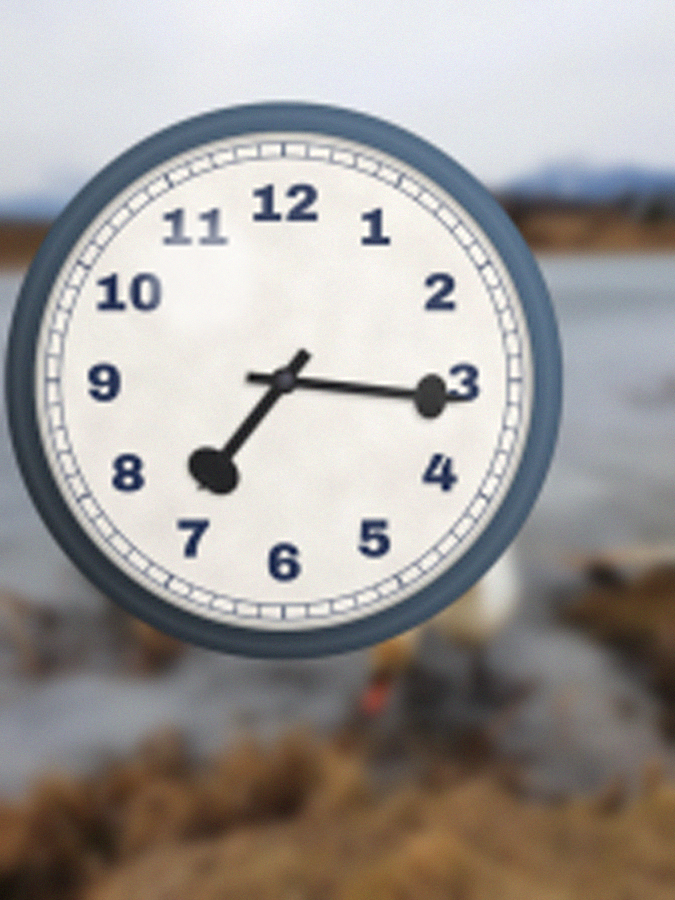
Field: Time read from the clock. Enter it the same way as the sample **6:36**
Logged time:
**7:16**
